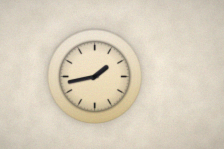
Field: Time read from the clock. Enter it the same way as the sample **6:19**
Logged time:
**1:43**
